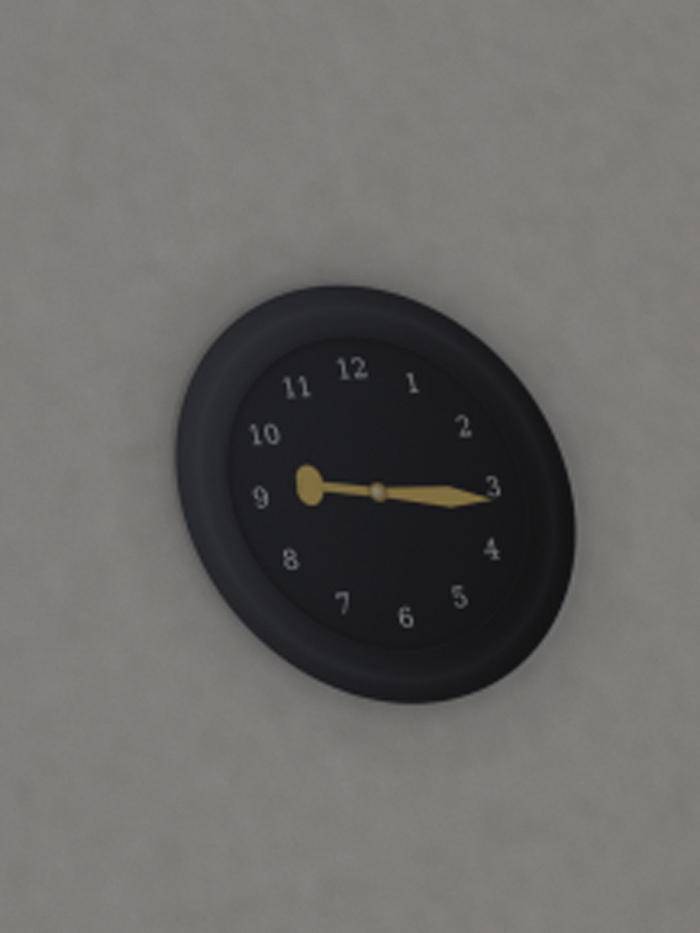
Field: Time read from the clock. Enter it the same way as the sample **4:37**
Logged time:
**9:16**
